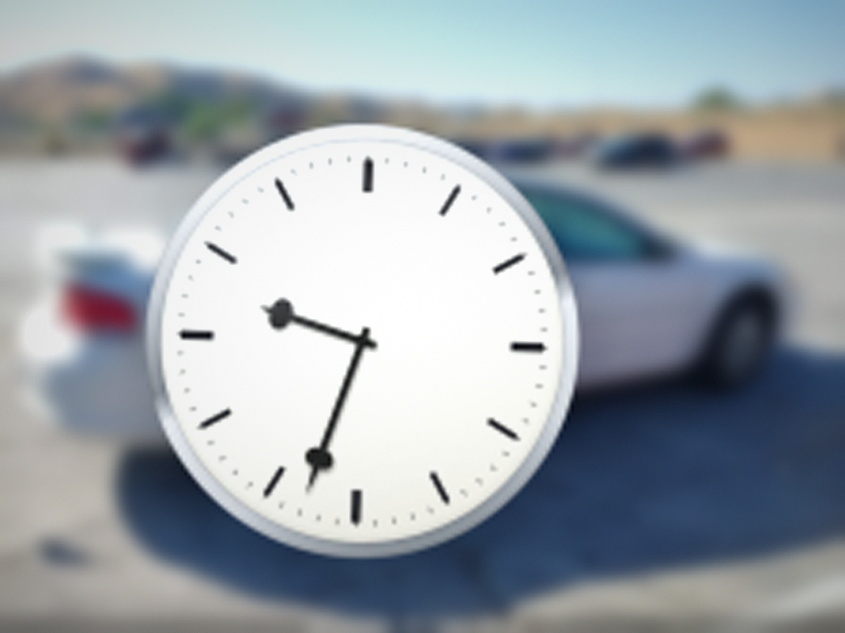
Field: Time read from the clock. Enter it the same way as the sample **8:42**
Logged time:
**9:33**
